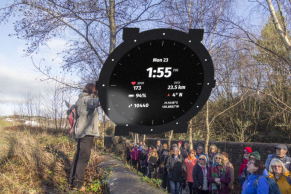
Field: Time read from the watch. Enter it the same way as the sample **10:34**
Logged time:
**1:55**
